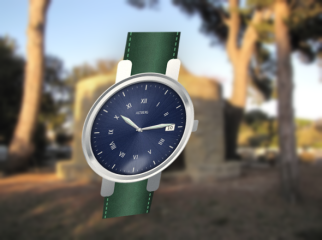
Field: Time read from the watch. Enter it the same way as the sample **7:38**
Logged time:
**10:14**
